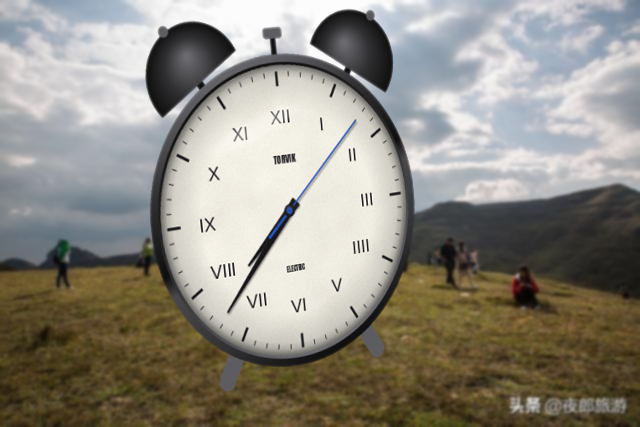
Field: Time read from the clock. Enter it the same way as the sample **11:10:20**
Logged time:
**7:37:08**
